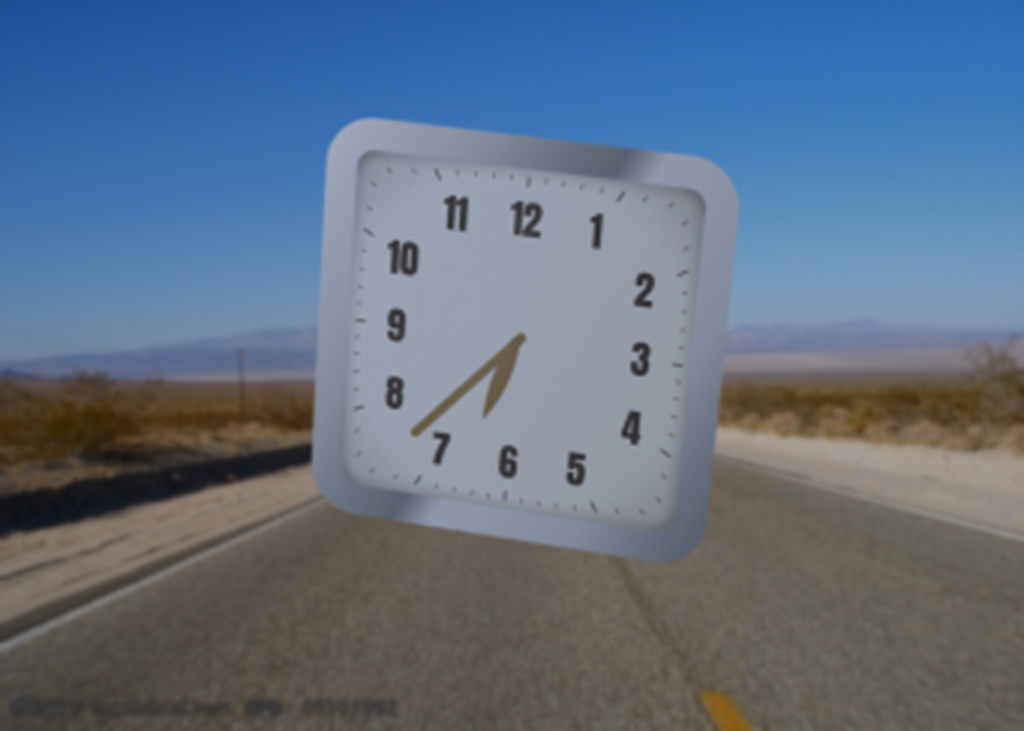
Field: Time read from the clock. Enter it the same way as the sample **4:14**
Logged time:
**6:37**
